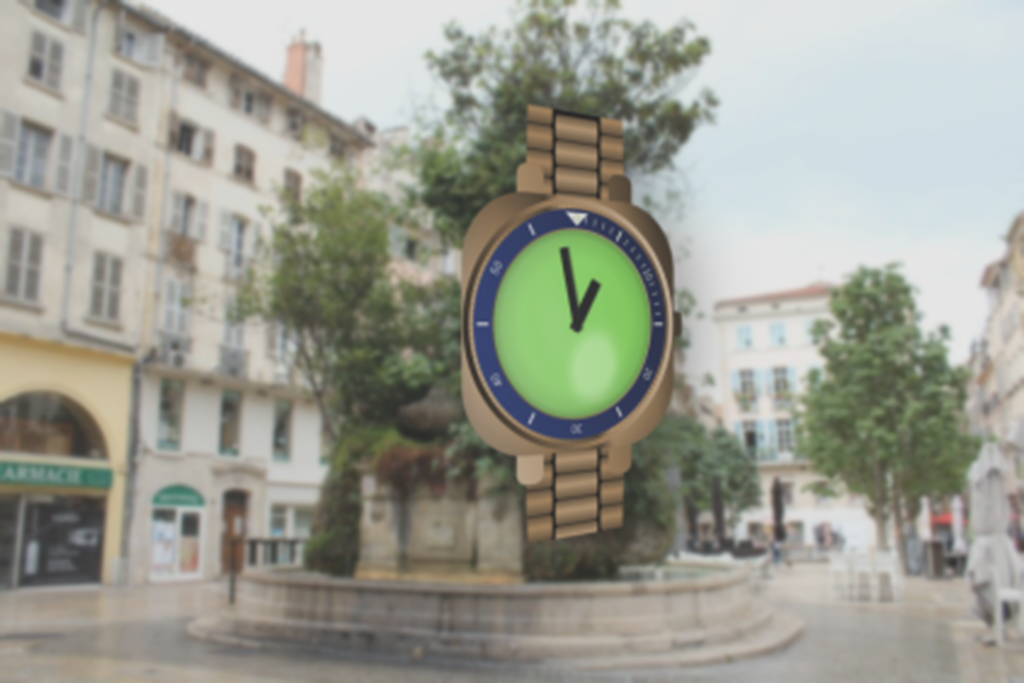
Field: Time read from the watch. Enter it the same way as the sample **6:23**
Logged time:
**12:58**
